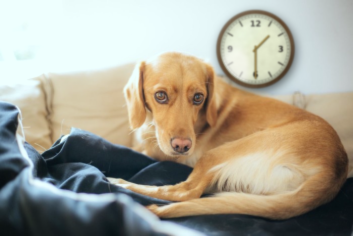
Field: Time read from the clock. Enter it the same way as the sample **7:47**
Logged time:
**1:30**
